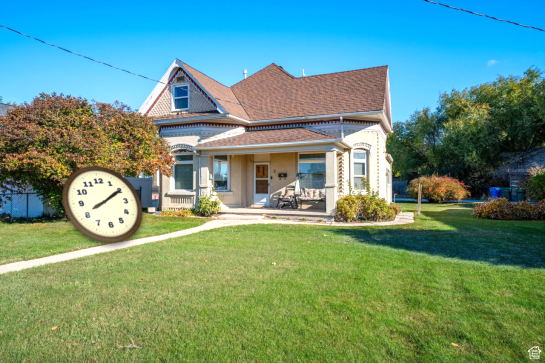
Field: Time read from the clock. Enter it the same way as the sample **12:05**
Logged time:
**8:10**
